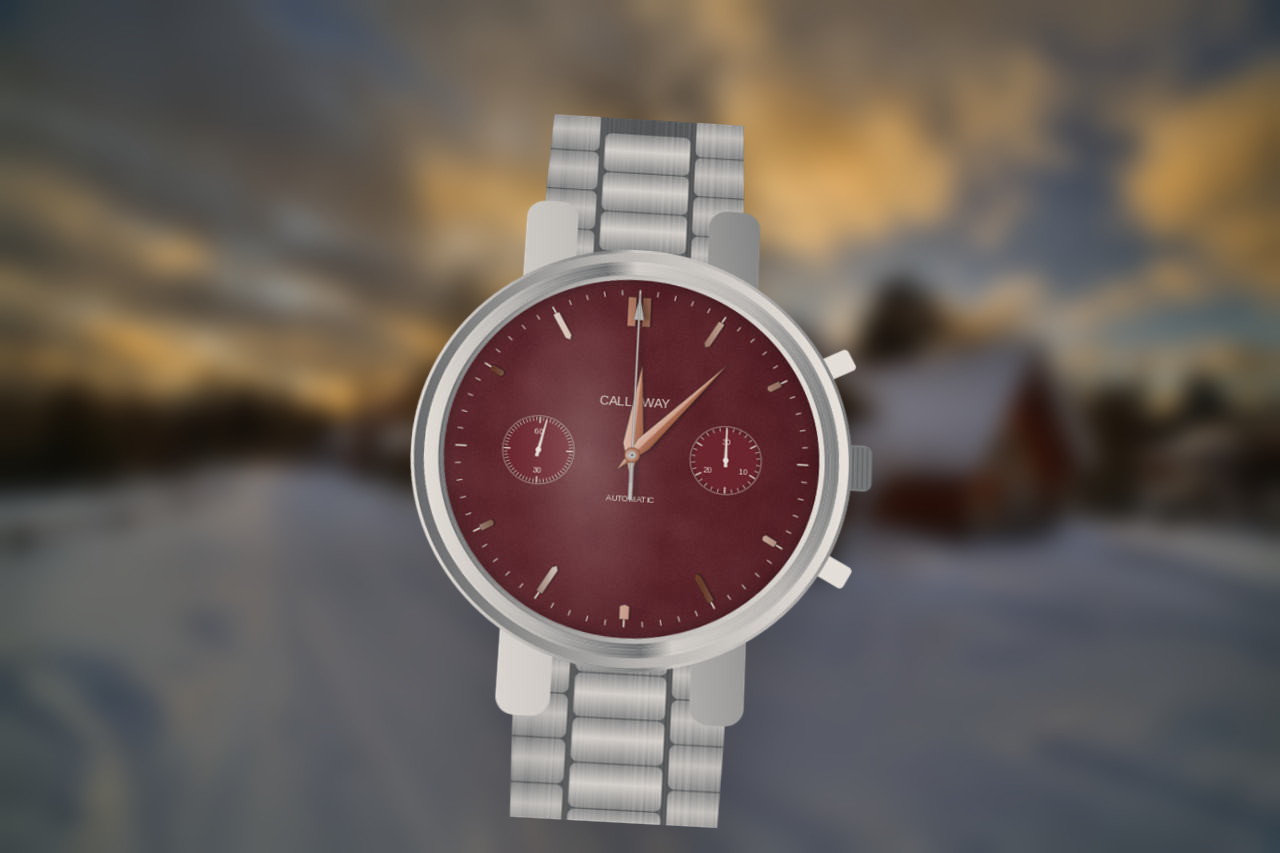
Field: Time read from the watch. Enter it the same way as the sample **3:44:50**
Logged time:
**12:07:02**
